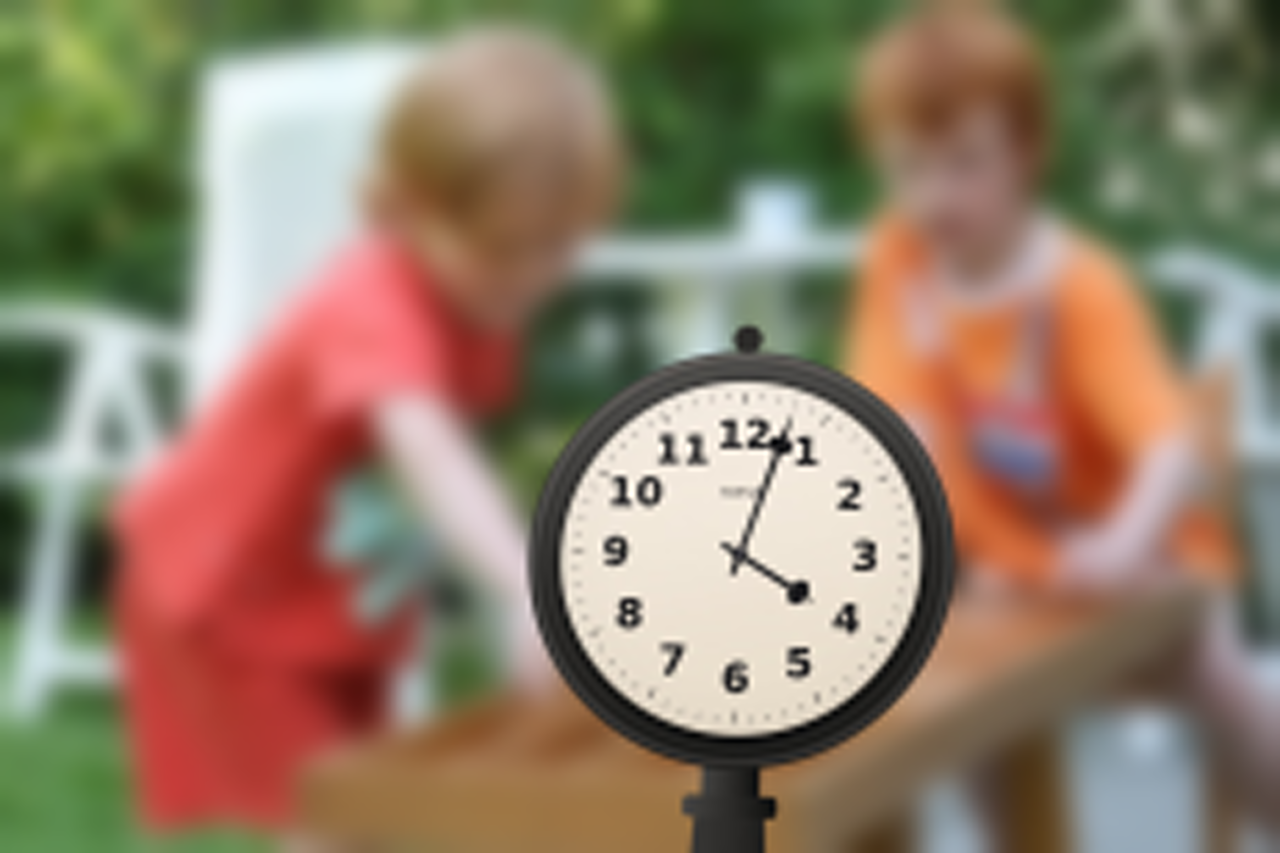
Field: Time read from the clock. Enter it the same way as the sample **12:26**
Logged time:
**4:03**
